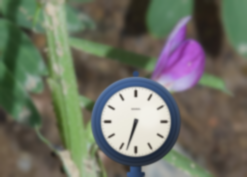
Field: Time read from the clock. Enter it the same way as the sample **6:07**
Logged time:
**6:33**
